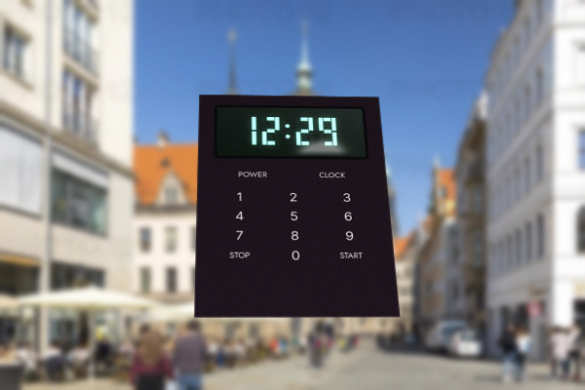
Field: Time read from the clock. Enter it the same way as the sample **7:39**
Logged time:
**12:29**
